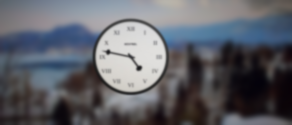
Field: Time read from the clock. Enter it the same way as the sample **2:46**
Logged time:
**4:47**
